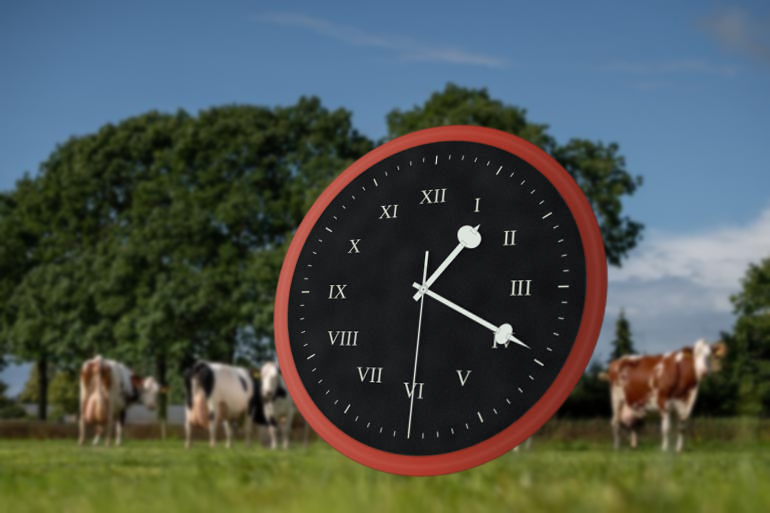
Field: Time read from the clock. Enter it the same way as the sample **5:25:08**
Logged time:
**1:19:30**
